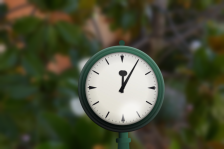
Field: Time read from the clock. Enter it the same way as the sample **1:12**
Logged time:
**12:05**
